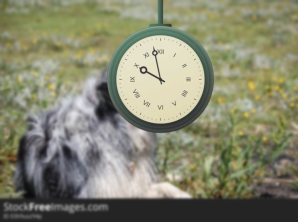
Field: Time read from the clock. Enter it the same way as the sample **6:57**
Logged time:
**9:58**
